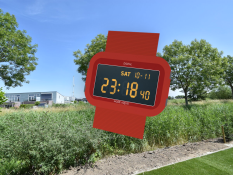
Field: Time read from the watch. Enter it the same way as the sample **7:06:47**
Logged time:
**23:18:40**
